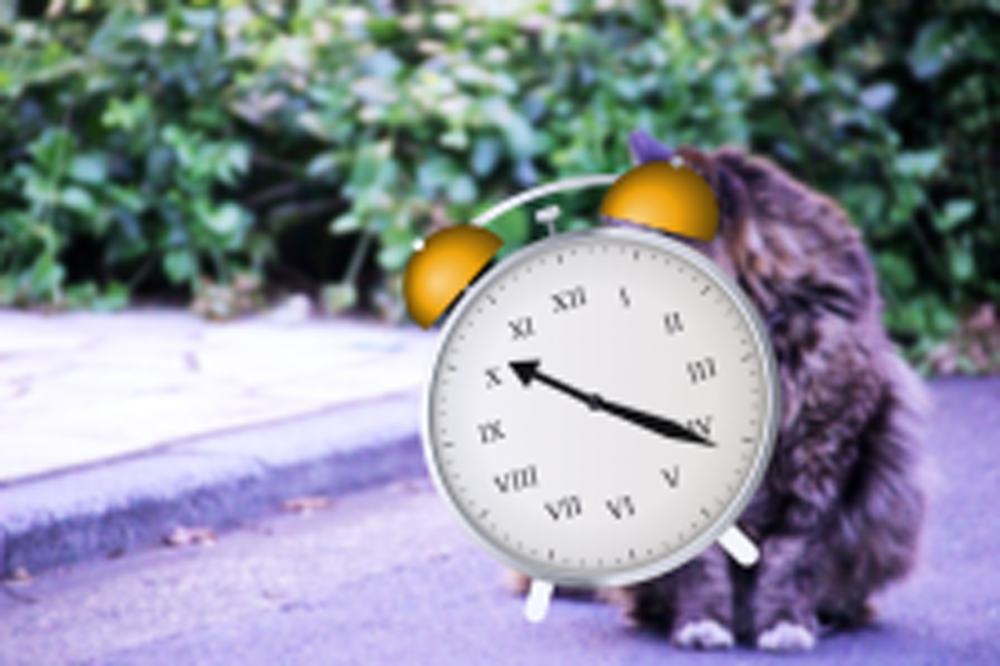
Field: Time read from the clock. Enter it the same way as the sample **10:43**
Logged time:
**10:21**
